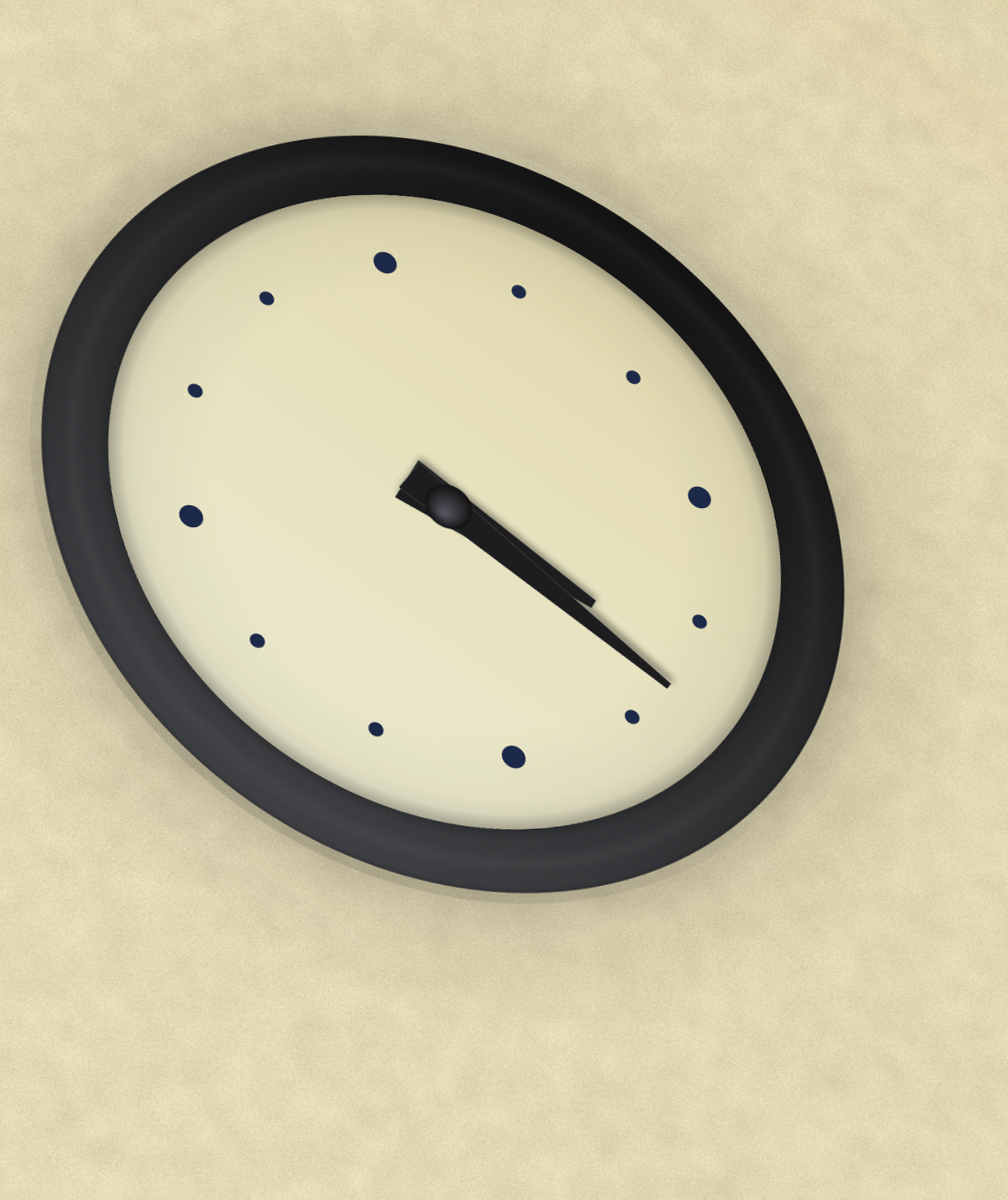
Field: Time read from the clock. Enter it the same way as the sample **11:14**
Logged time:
**4:23**
